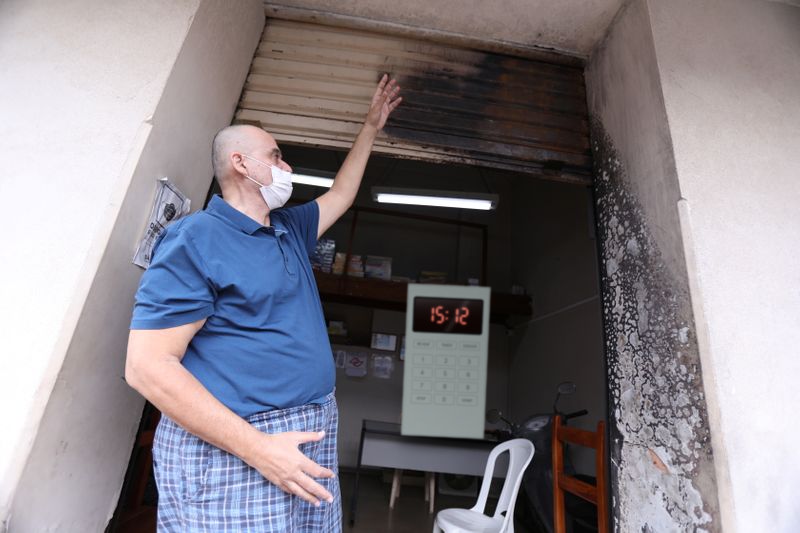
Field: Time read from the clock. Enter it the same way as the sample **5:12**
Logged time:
**15:12**
